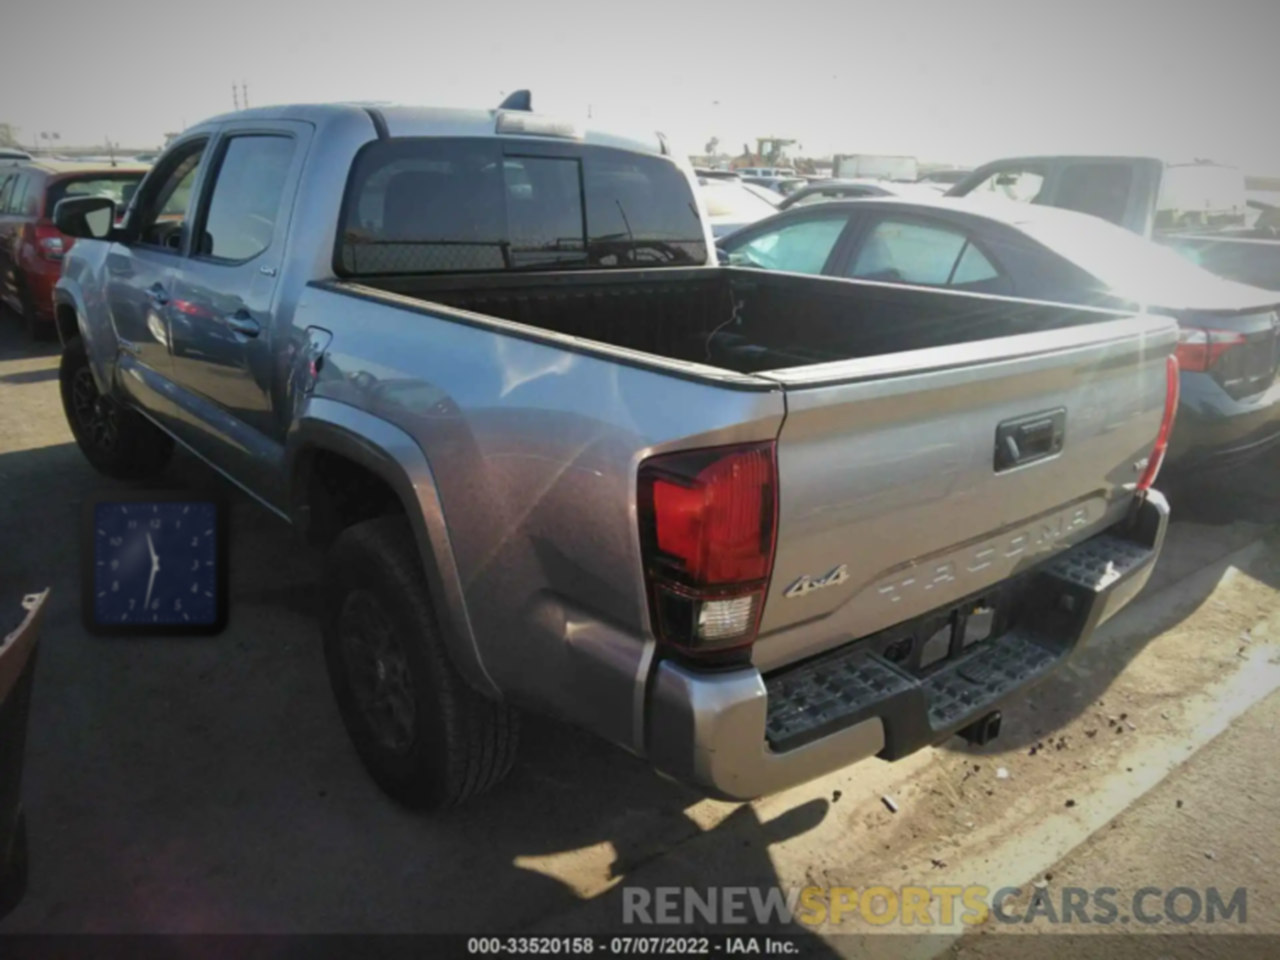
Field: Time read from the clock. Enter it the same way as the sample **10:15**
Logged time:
**11:32**
